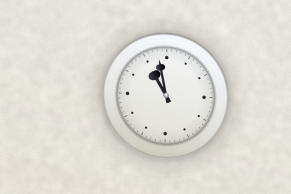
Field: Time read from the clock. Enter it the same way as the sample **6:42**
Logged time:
**10:58**
